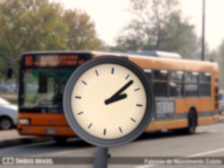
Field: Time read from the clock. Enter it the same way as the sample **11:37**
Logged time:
**2:07**
